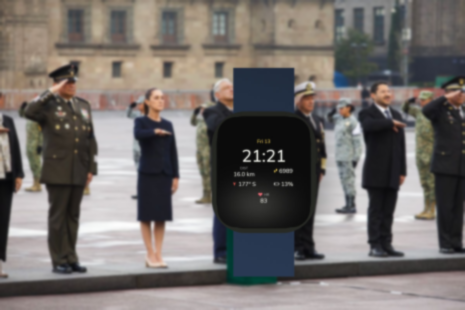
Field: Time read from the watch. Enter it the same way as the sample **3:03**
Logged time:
**21:21**
